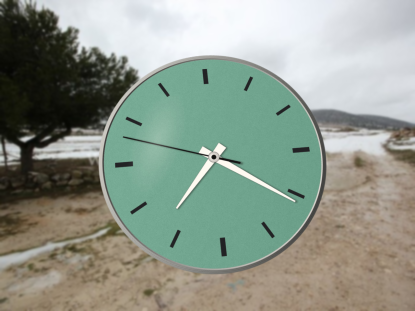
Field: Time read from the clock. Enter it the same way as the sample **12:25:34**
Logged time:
**7:20:48**
